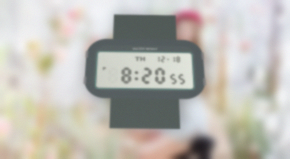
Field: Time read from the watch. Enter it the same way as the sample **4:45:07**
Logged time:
**8:20:55**
